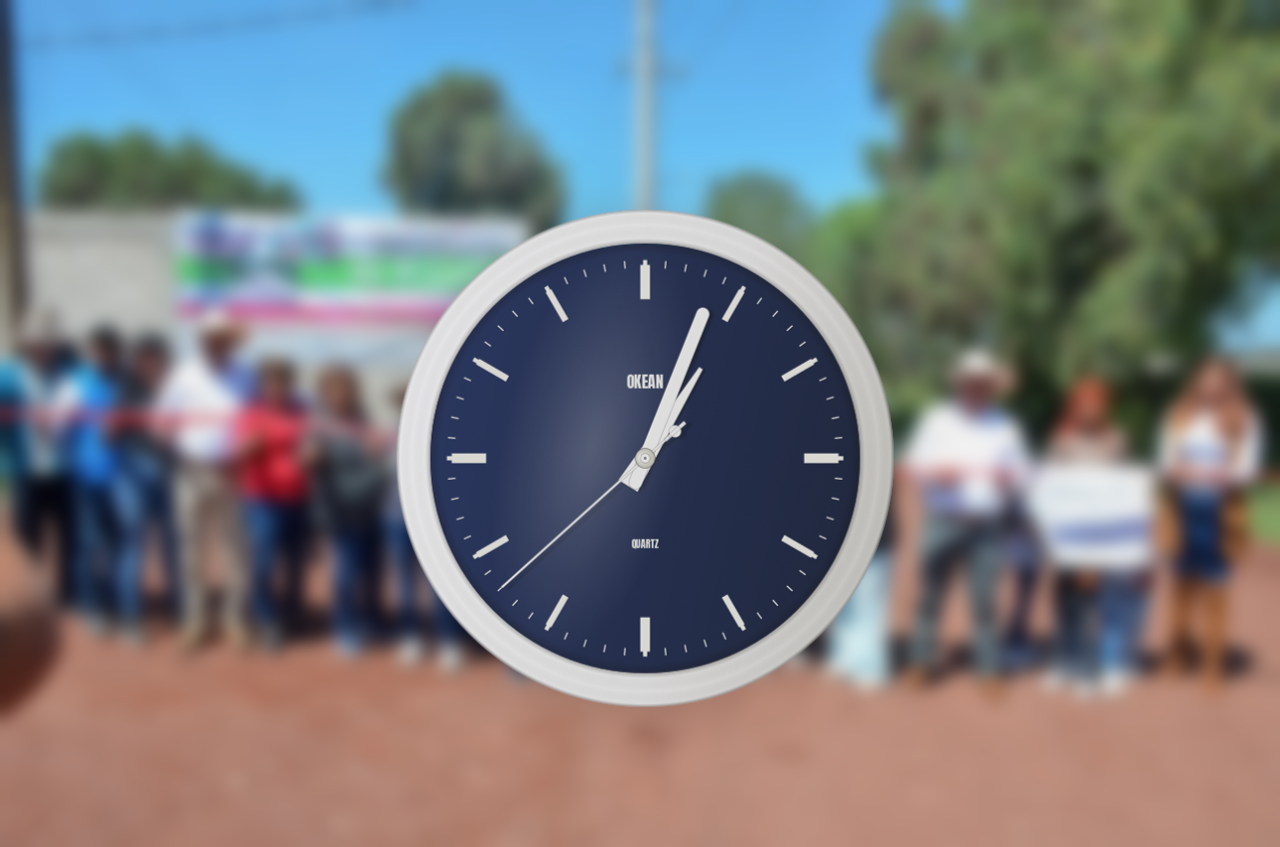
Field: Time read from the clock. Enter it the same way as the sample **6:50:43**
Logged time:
**1:03:38**
